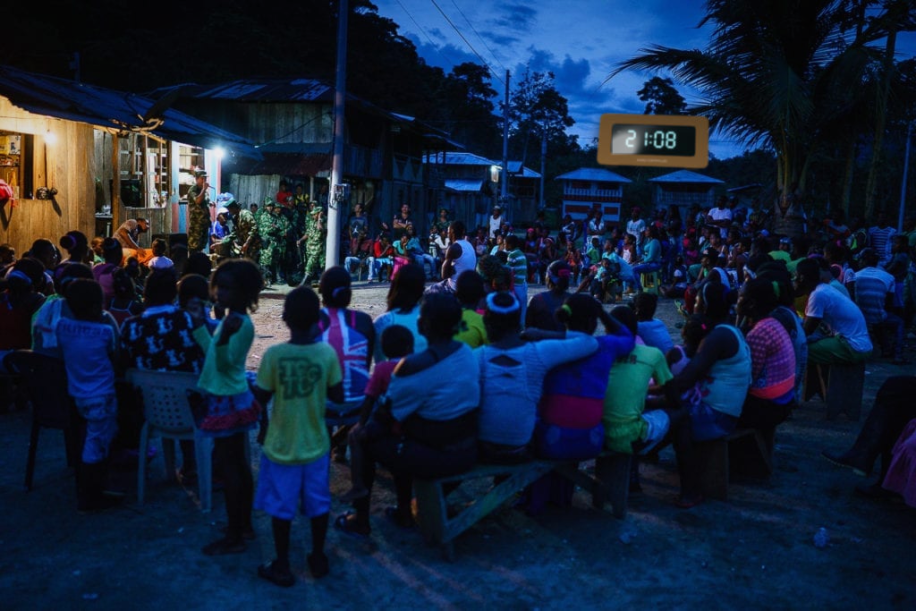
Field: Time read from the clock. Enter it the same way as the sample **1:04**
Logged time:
**21:08**
